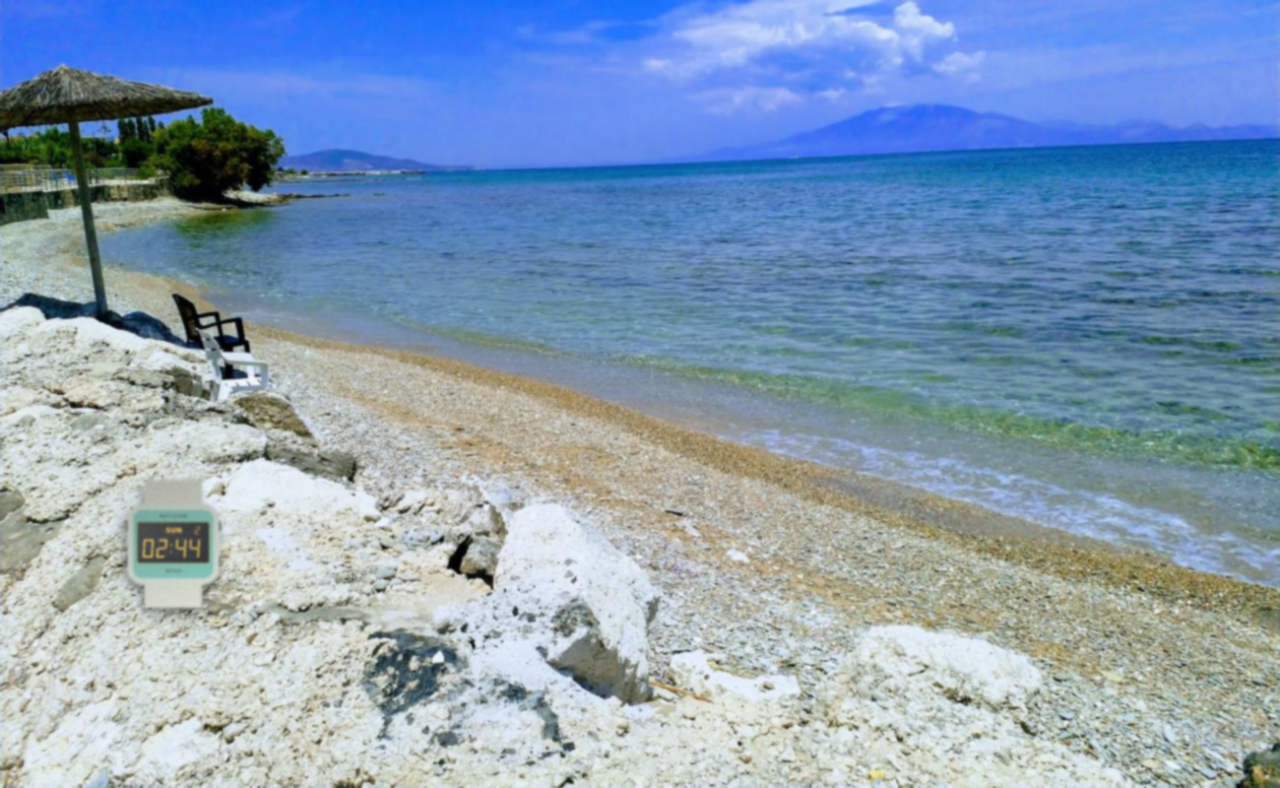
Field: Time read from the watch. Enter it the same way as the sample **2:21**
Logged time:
**2:44**
